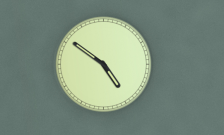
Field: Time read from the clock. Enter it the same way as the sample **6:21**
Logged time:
**4:51**
